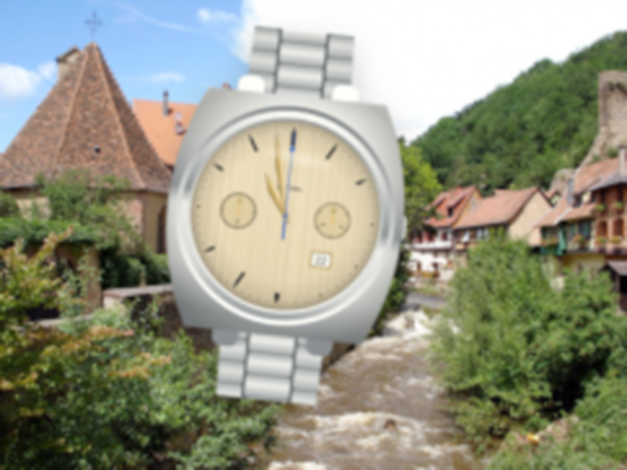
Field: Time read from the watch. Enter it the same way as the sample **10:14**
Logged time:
**10:58**
